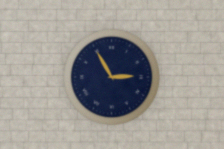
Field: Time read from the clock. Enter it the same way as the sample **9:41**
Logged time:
**2:55**
